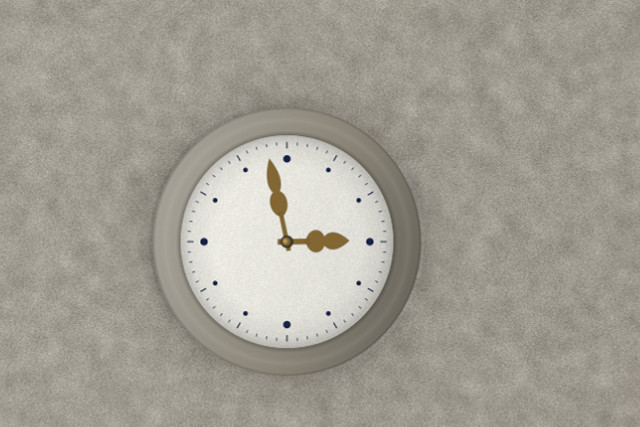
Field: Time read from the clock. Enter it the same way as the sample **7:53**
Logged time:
**2:58**
